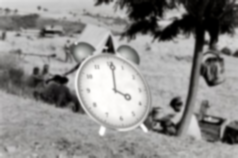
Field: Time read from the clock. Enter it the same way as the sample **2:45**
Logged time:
**4:01**
